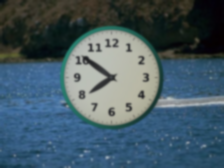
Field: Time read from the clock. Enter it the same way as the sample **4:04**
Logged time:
**7:51**
